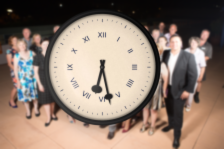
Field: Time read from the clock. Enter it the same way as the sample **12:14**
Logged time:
**6:28**
